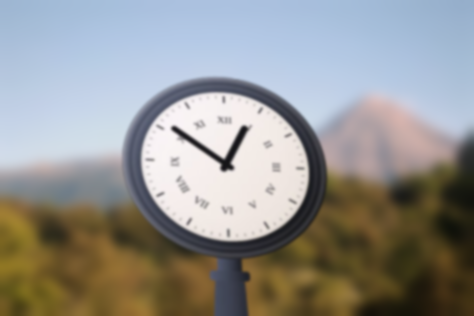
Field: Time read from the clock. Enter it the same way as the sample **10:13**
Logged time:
**12:51**
